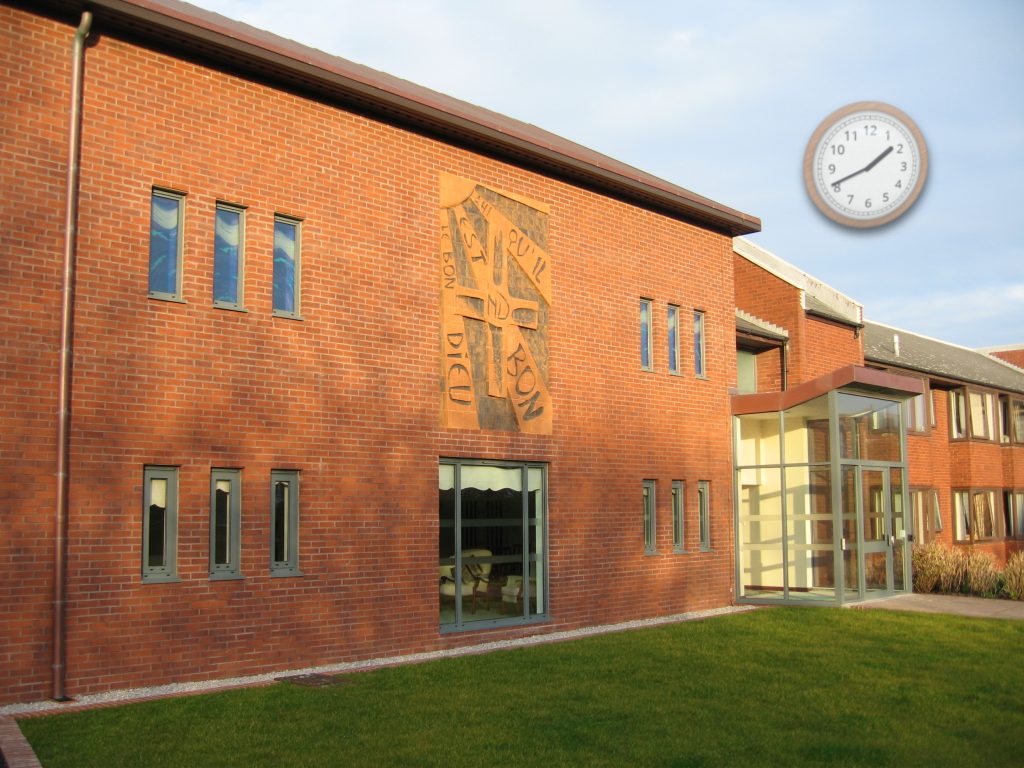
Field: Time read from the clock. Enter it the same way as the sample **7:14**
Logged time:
**1:41**
